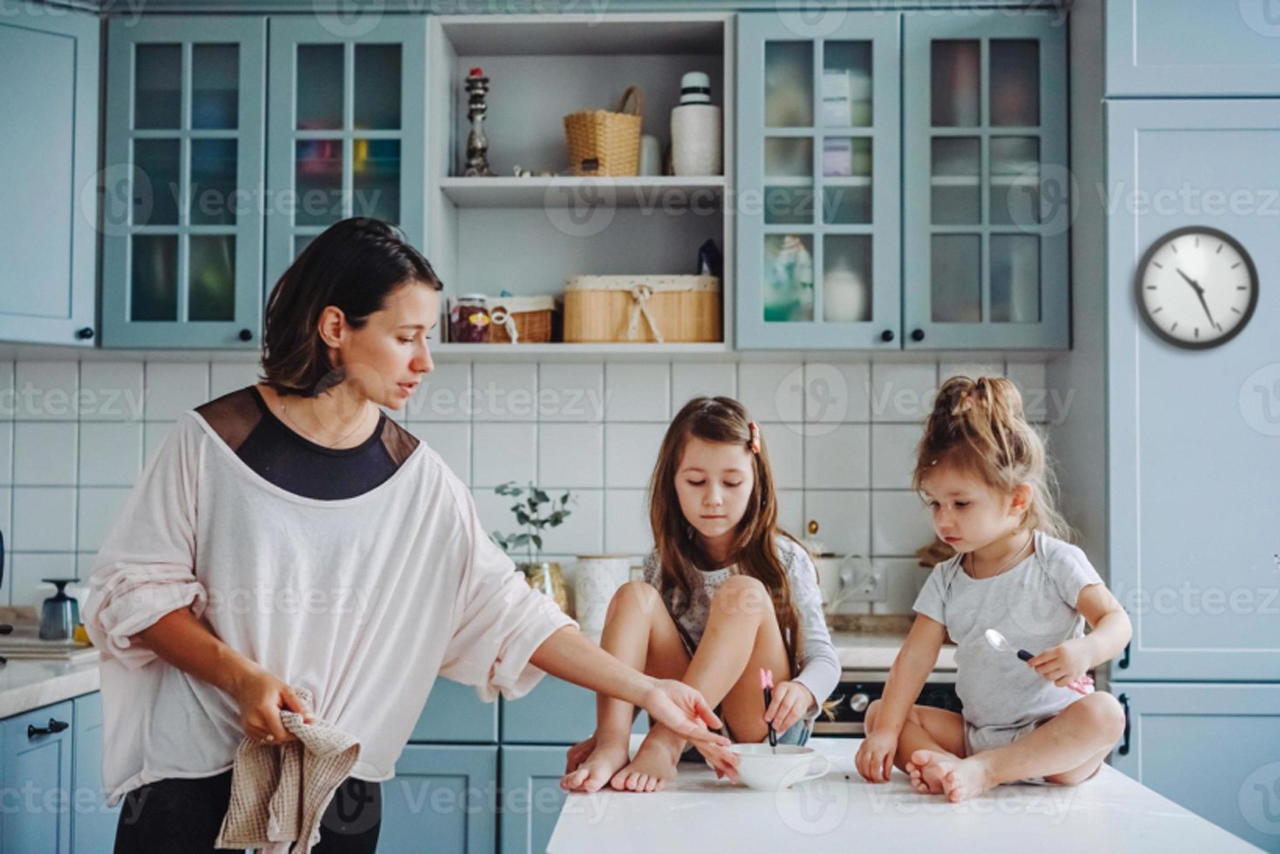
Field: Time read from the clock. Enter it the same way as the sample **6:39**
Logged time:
**10:26**
